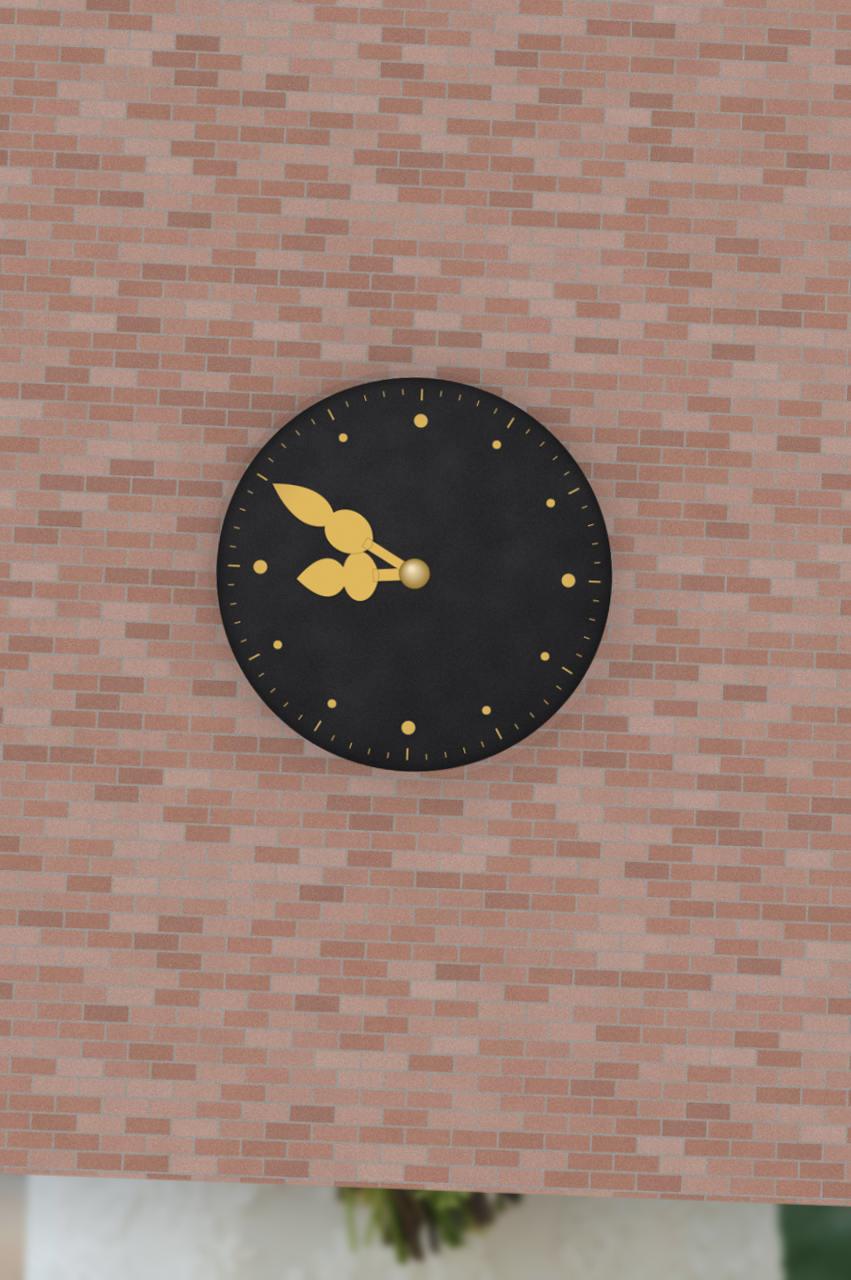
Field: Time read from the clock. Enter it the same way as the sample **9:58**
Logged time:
**8:50**
